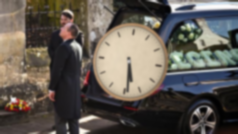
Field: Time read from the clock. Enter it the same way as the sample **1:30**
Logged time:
**5:29**
